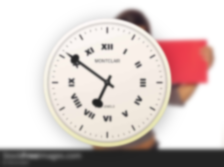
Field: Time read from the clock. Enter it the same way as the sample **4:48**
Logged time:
**6:51**
